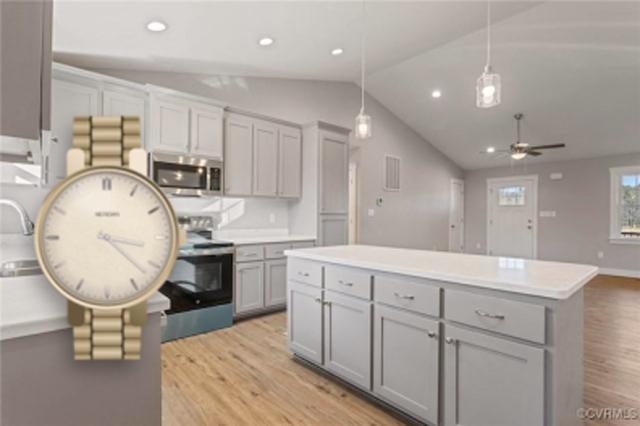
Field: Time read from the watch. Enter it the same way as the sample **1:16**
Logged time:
**3:22**
